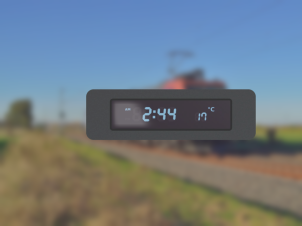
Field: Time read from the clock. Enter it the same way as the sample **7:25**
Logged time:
**2:44**
